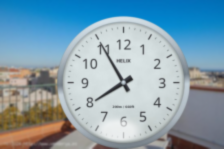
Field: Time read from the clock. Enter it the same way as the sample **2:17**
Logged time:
**7:55**
